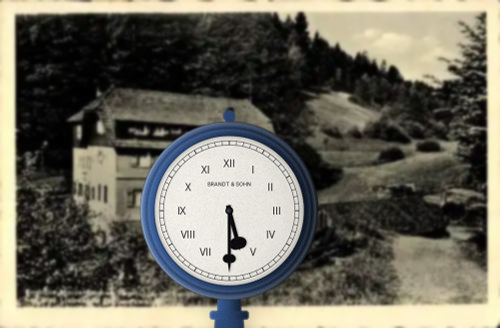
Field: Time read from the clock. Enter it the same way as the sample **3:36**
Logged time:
**5:30**
